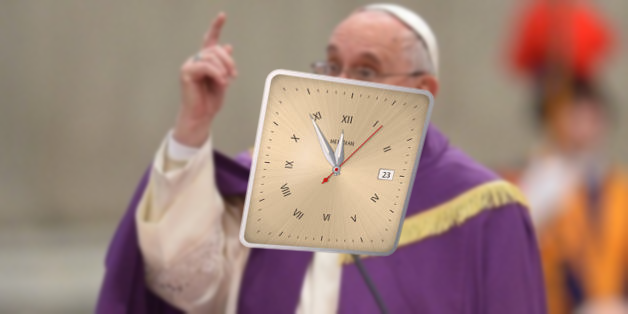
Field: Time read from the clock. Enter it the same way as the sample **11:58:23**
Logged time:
**11:54:06**
